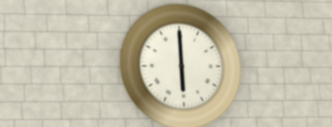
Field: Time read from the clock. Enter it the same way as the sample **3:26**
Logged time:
**6:00**
